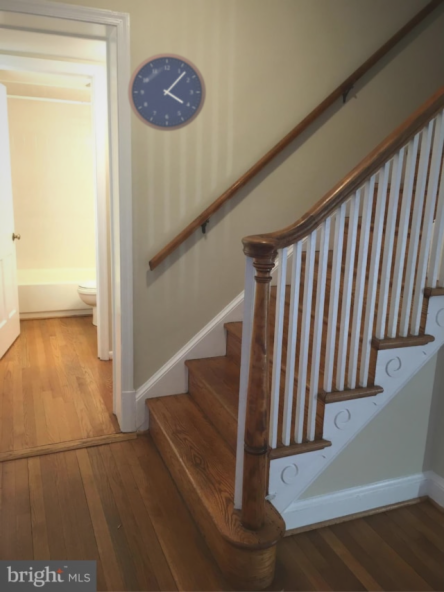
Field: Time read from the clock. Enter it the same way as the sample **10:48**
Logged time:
**4:07**
